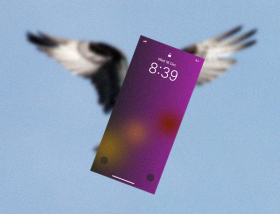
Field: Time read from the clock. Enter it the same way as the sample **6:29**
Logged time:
**8:39**
